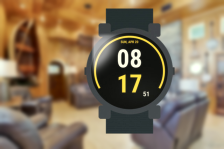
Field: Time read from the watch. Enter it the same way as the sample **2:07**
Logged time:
**8:17**
